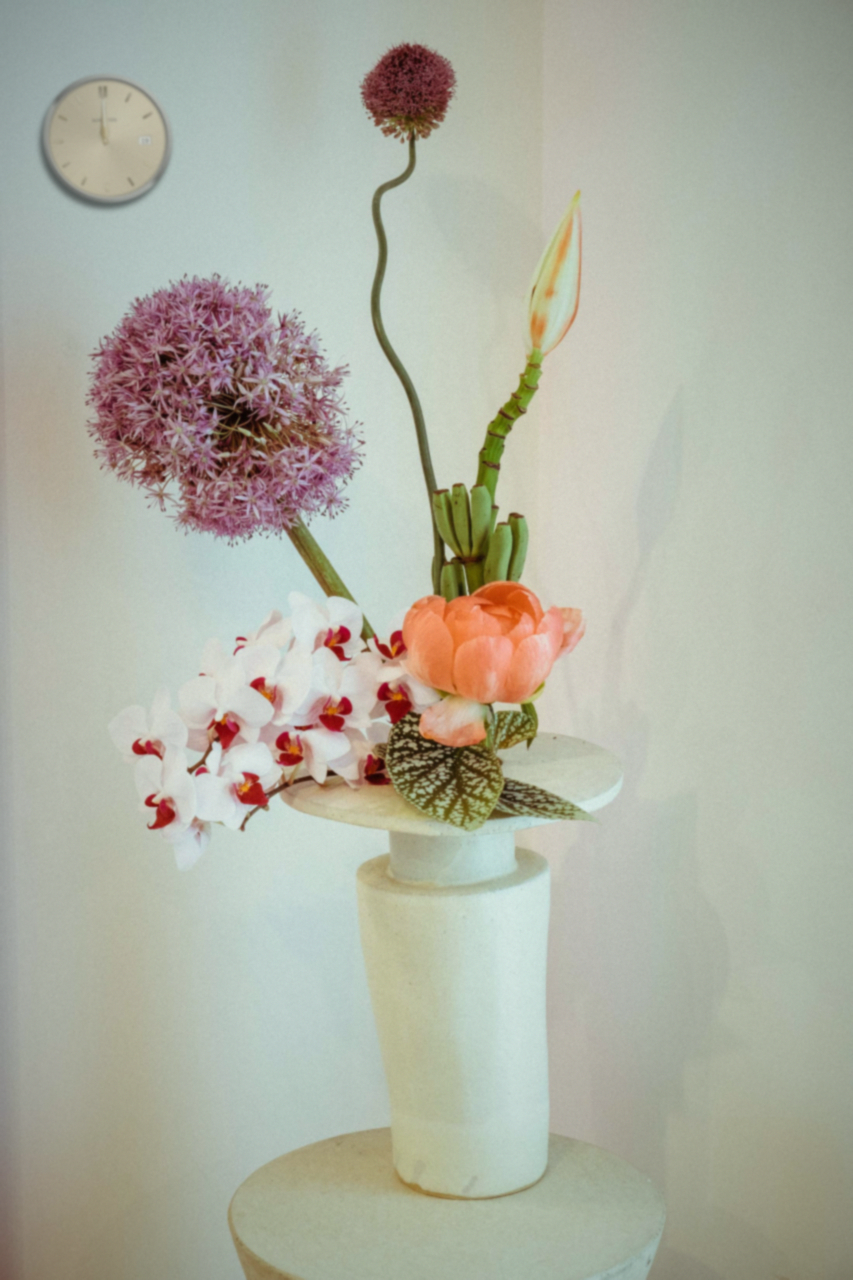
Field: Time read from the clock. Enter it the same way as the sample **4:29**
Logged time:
**12:00**
